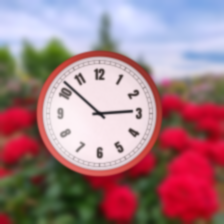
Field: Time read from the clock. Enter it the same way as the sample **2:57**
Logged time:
**2:52**
